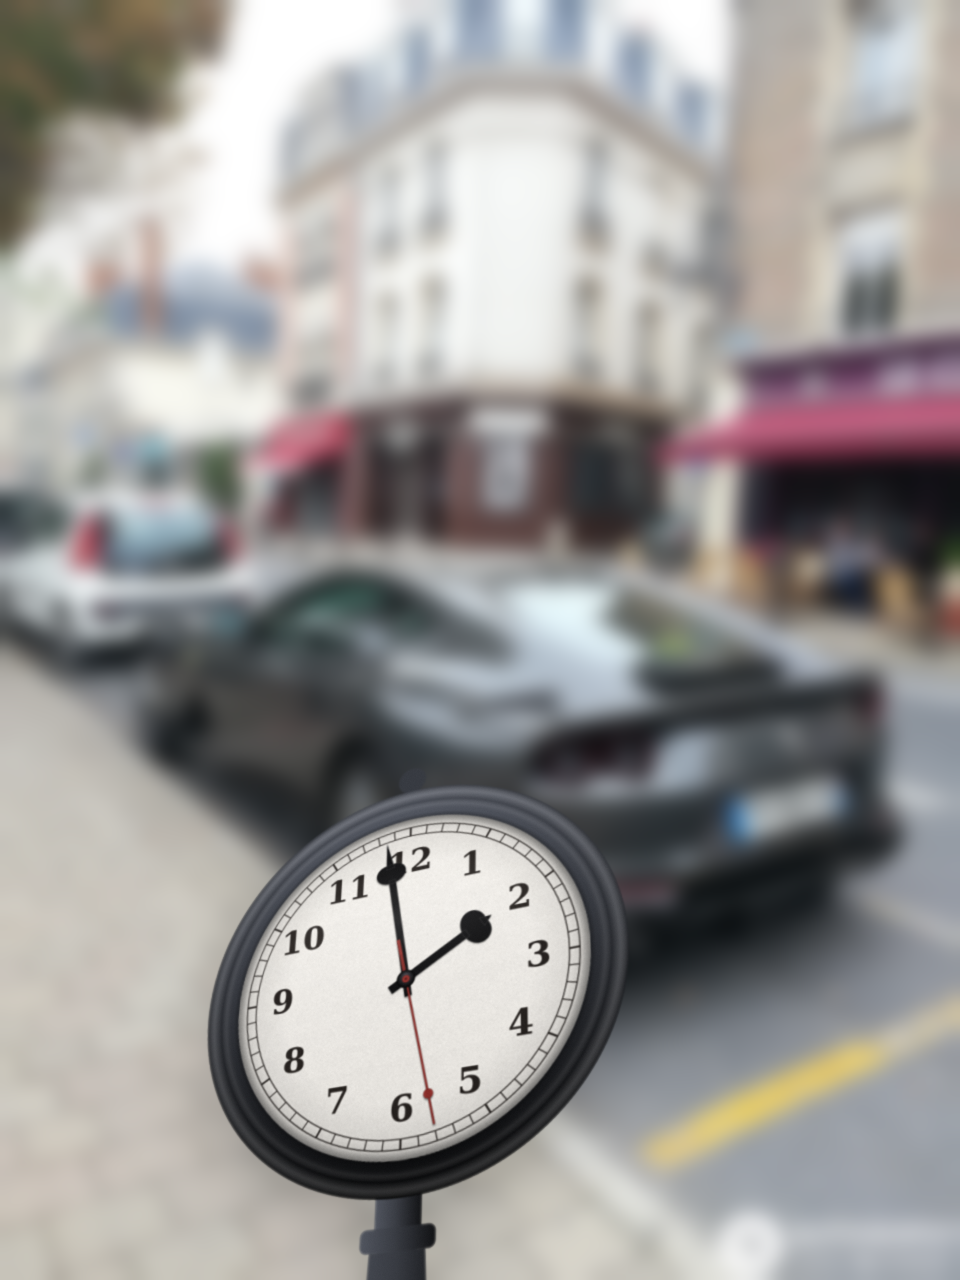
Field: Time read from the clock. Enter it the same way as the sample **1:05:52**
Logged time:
**1:58:28**
